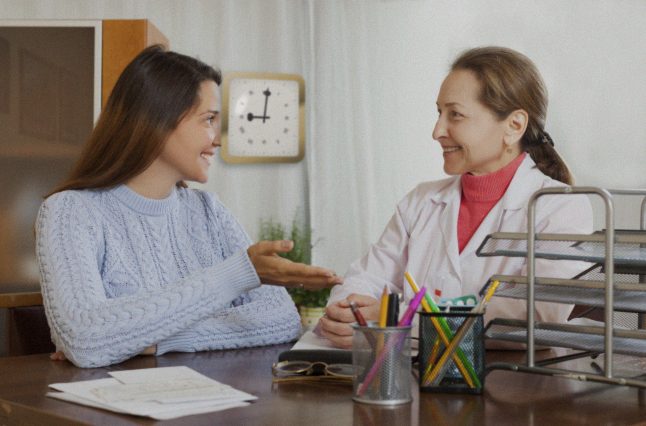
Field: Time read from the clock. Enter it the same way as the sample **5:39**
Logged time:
**9:01**
